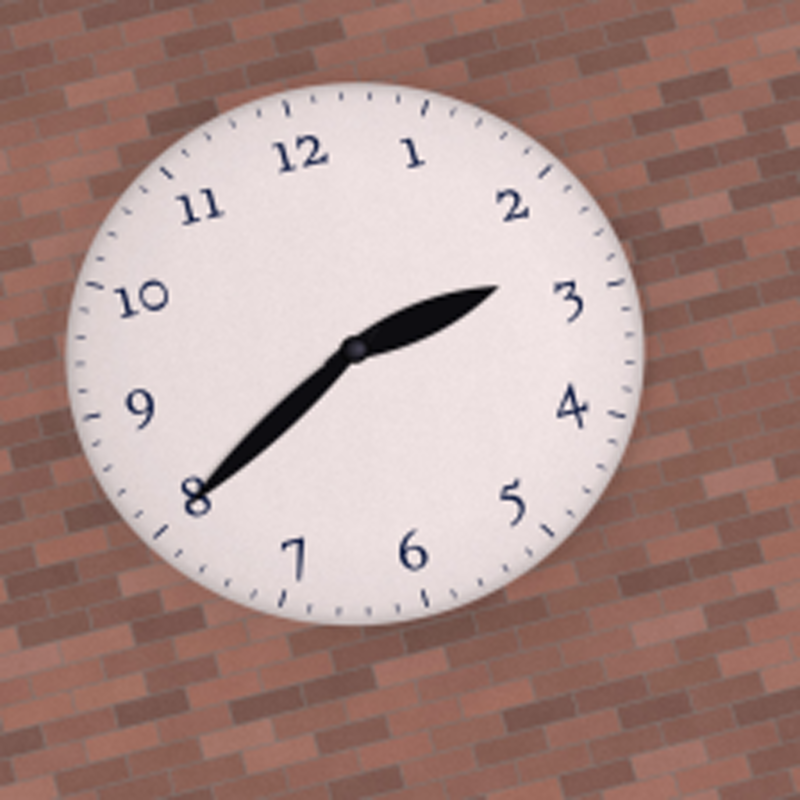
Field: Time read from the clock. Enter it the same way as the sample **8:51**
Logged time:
**2:40**
